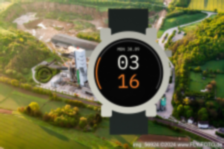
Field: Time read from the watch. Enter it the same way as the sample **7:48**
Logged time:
**3:16**
